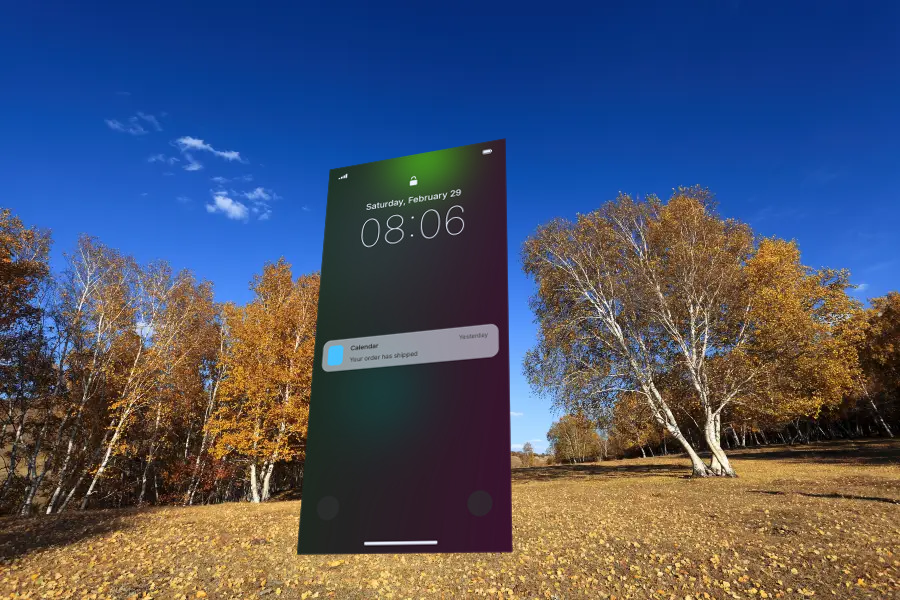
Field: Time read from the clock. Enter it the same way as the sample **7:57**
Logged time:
**8:06**
